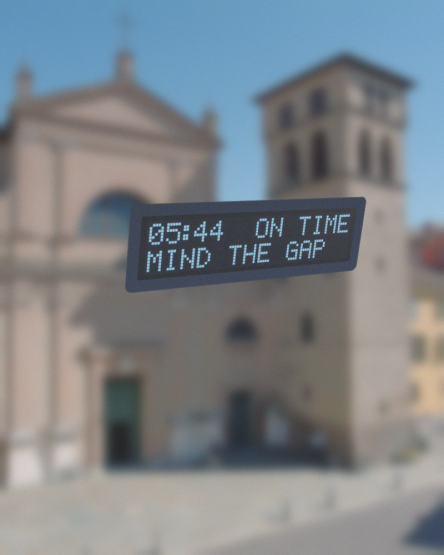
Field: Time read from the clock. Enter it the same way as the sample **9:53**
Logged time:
**5:44**
